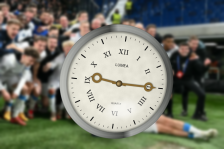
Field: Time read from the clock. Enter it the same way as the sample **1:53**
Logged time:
**9:15**
